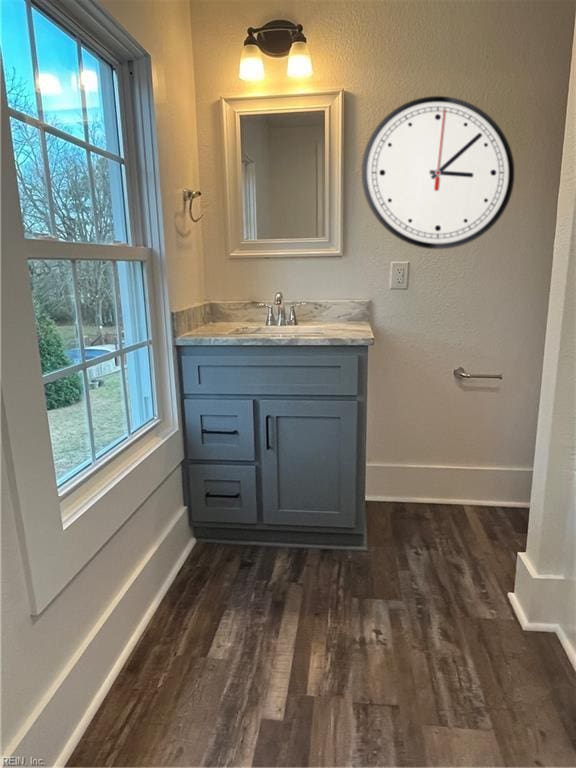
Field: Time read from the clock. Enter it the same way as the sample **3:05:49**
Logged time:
**3:08:01**
